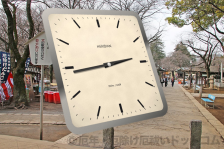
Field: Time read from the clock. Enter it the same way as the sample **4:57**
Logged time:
**2:44**
